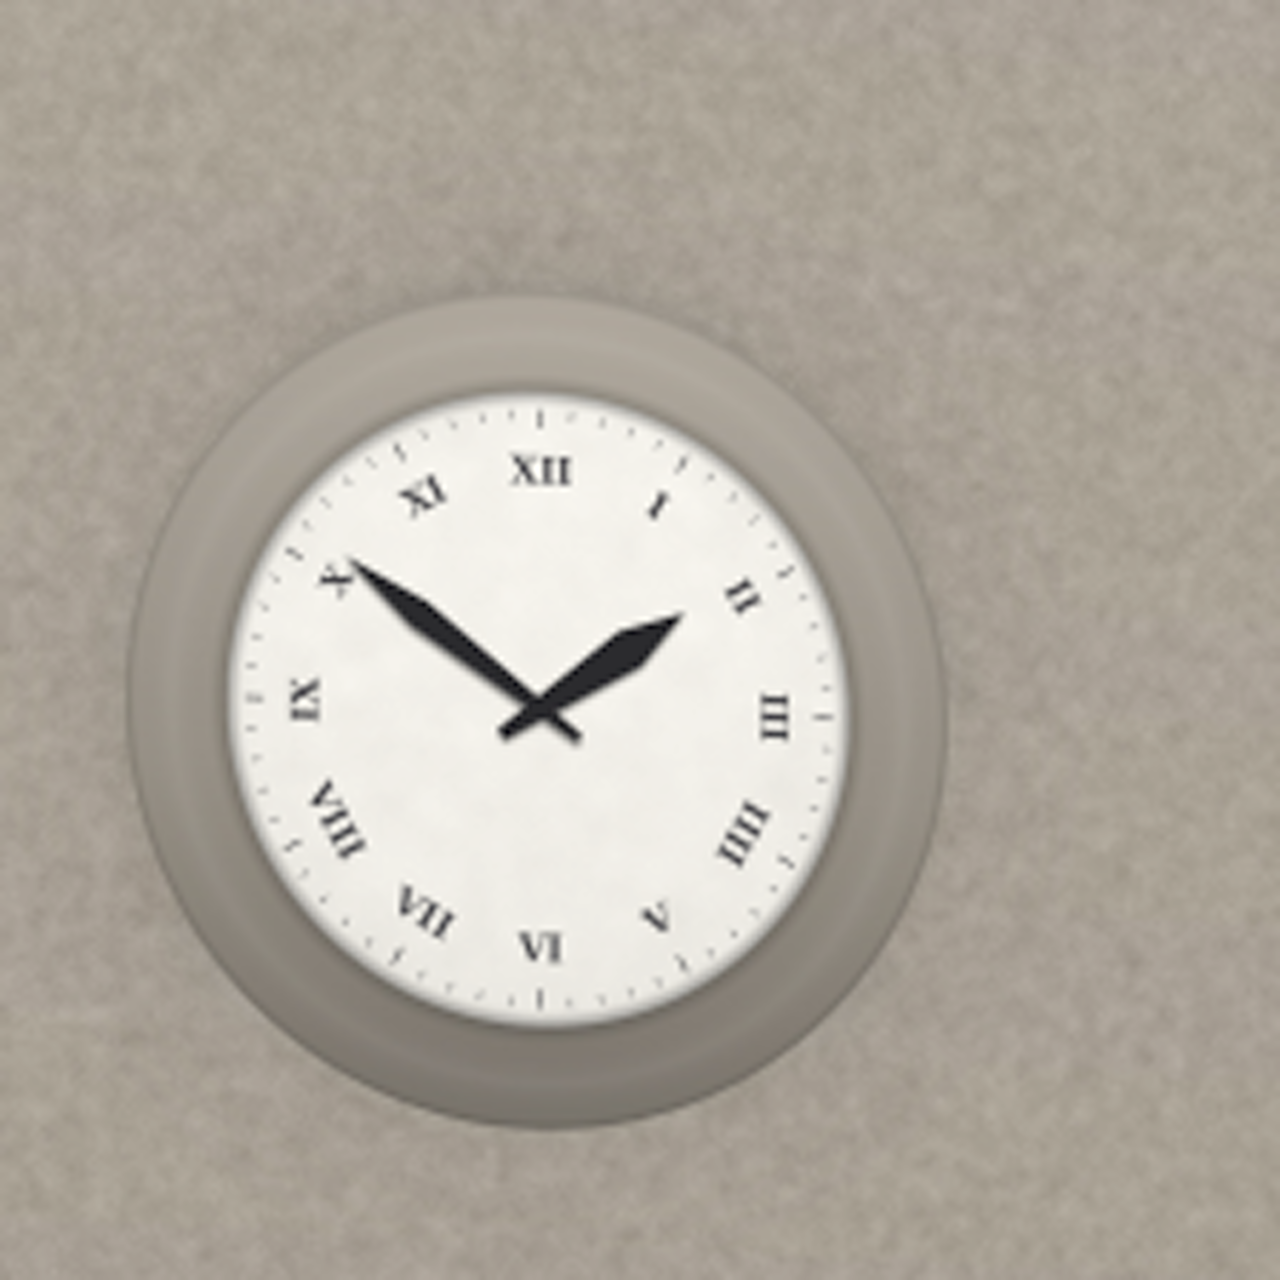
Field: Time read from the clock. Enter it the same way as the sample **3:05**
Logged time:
**1:51**
